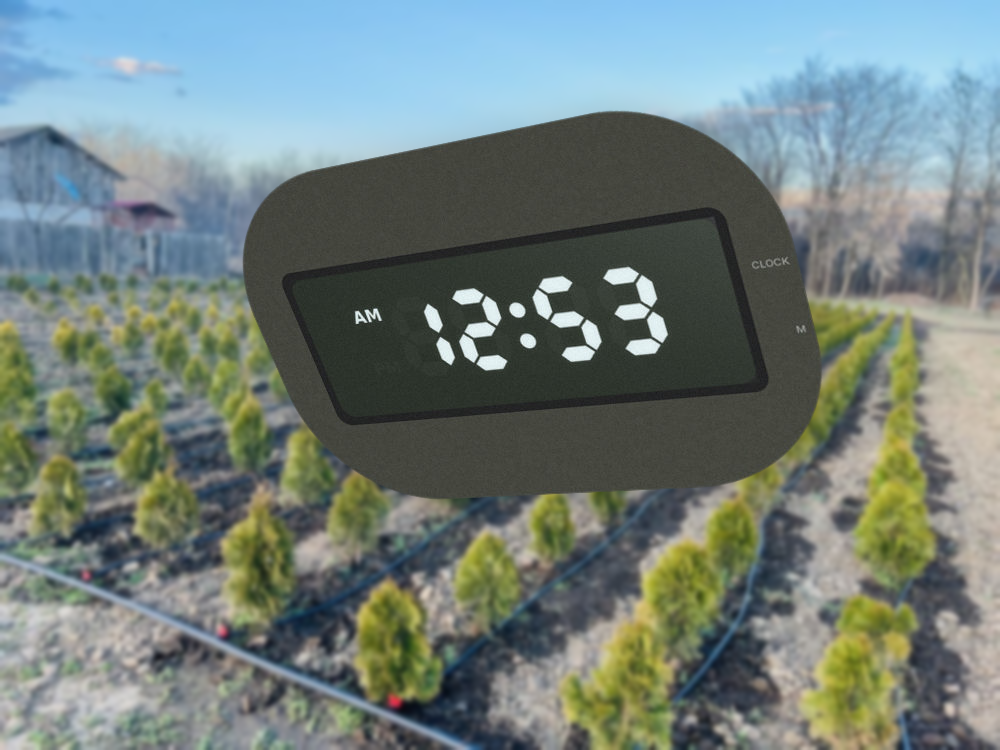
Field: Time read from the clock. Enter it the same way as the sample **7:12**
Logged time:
**12:53**
